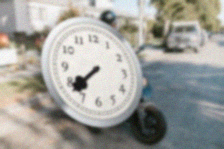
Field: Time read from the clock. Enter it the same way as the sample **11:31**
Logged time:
**7:38**
